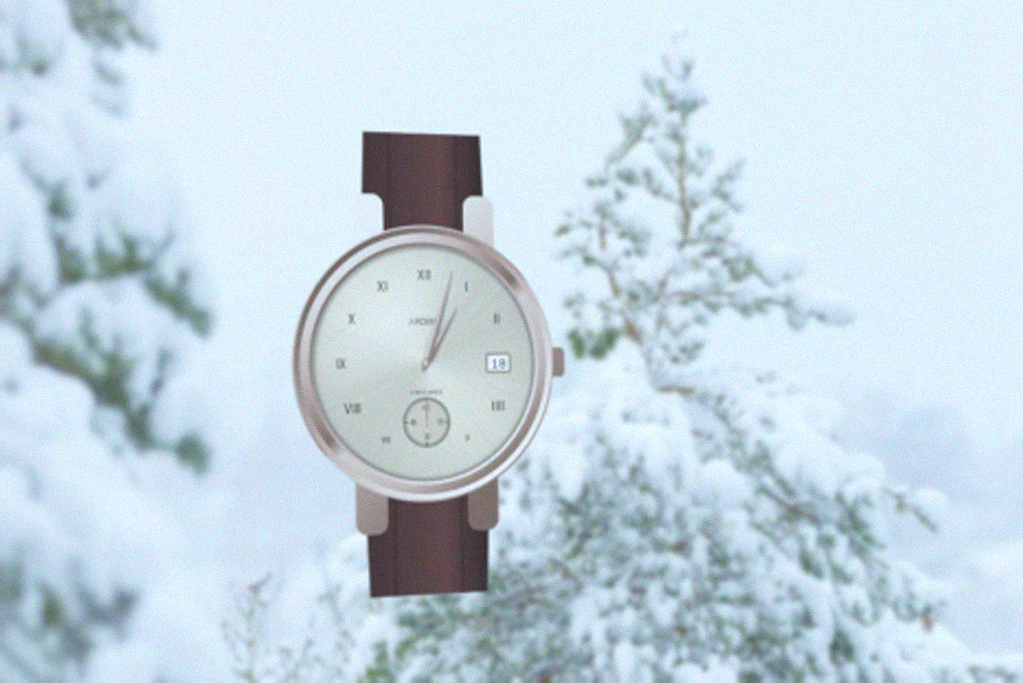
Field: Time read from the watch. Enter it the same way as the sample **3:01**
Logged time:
**1:03**
